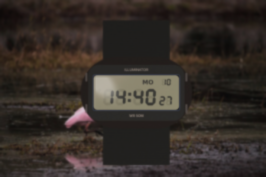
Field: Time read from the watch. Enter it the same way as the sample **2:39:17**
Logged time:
**14:40:27**
